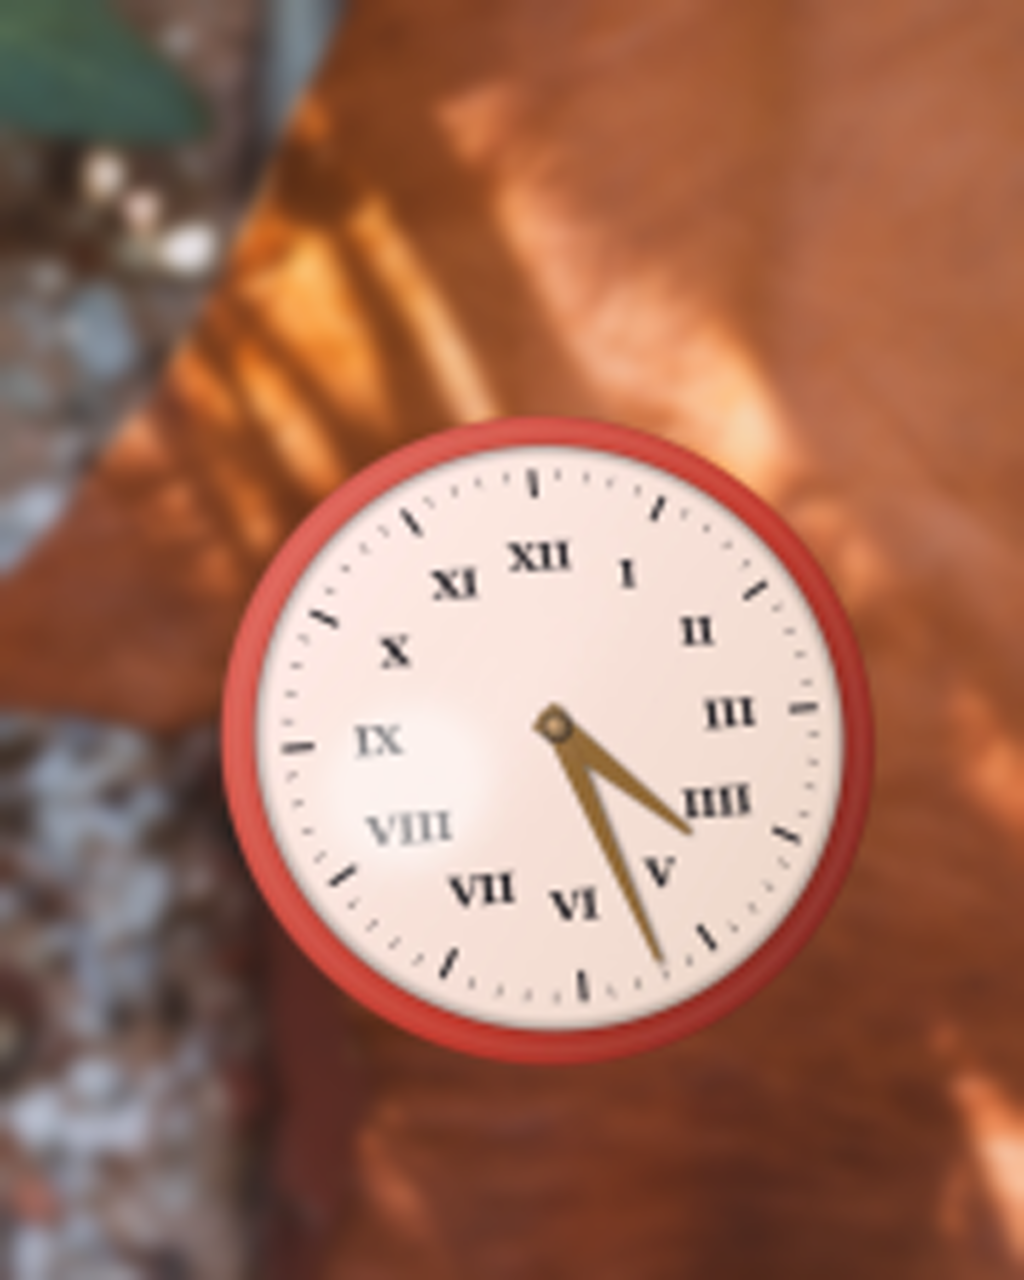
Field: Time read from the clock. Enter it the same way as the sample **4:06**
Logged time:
**4:27**
